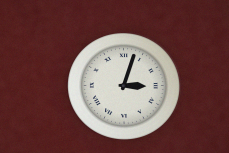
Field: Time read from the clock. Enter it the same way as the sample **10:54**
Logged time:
**3:03**
